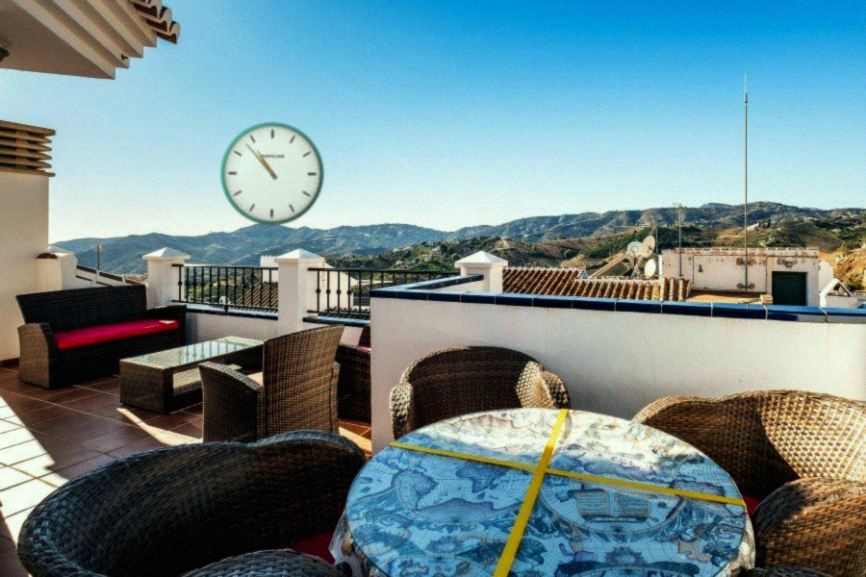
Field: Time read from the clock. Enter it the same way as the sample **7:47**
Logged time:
**10:53**
